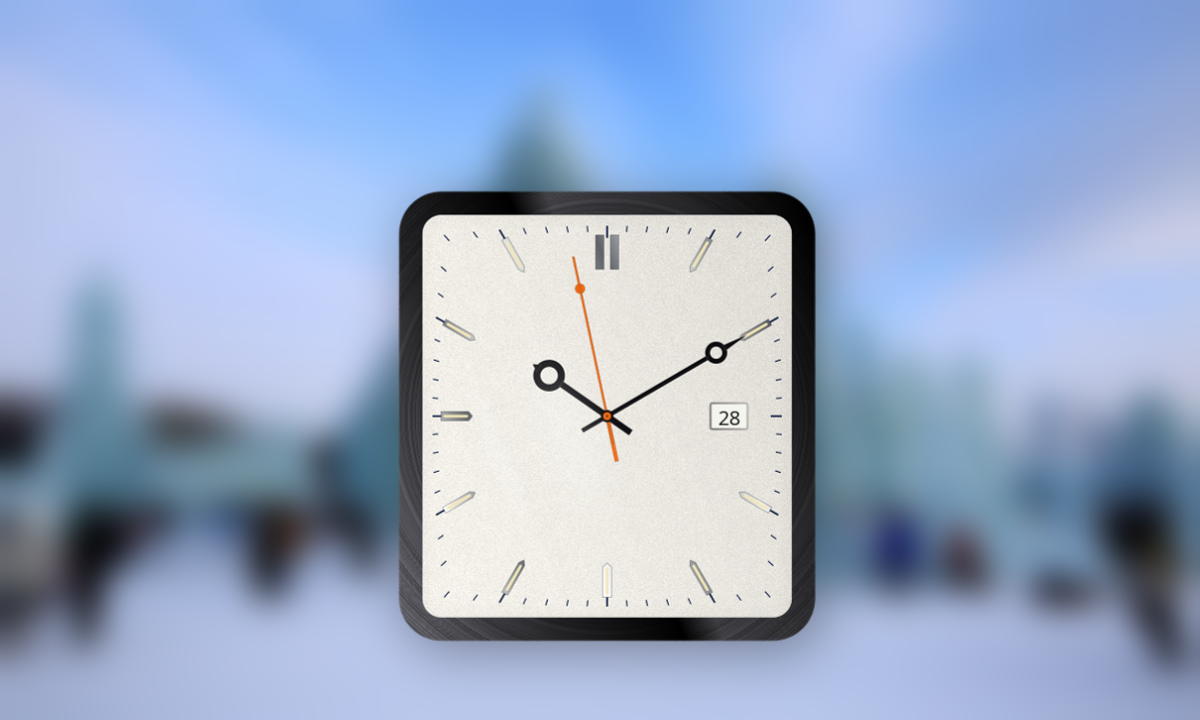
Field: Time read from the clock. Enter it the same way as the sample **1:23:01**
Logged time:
**10:09:58**
